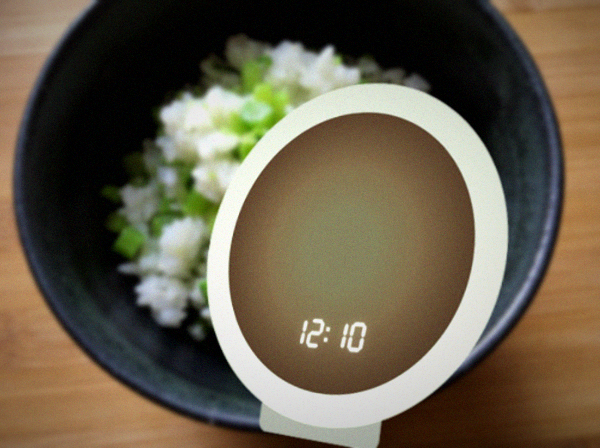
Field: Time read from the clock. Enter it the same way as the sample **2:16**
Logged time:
**12:10**
